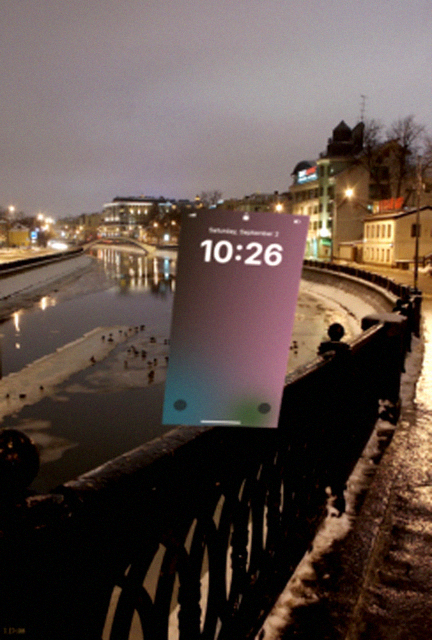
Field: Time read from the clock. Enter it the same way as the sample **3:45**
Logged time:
**10:26**
